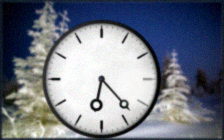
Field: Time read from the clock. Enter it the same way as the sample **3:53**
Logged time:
**6:23**
